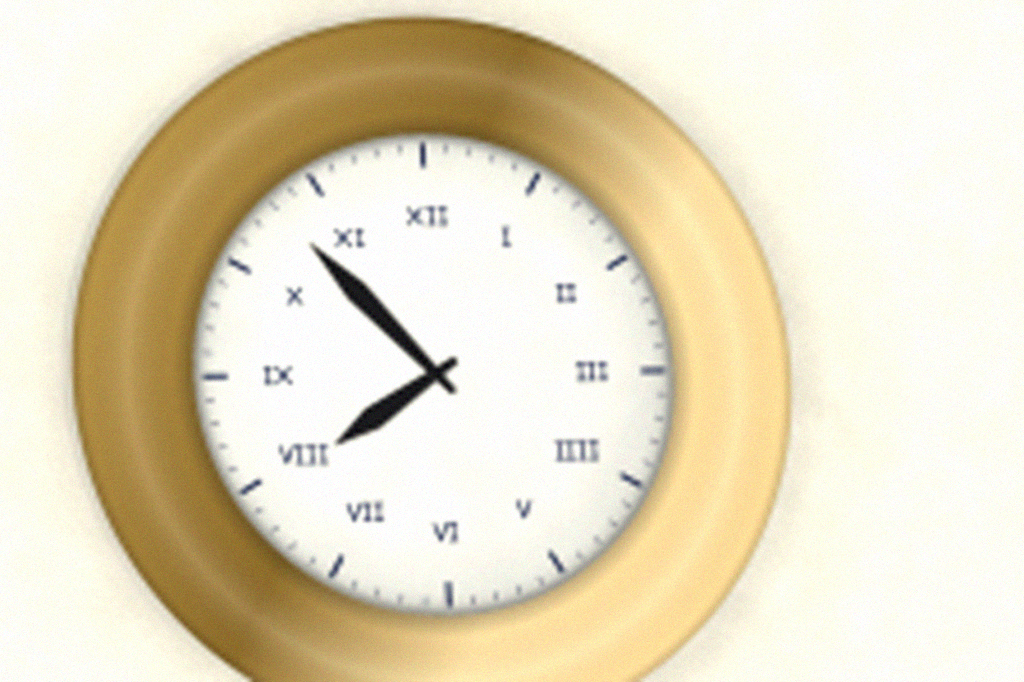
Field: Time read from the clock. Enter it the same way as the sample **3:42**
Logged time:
**7:53**
